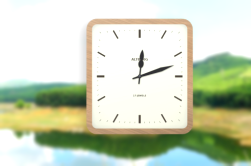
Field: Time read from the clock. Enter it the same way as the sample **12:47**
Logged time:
**12:12**
